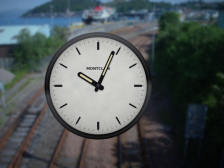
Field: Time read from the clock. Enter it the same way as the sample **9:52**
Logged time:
**10:04**
